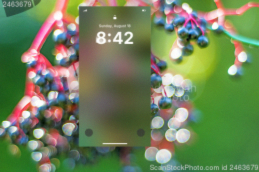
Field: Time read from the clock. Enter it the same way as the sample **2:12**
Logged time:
**8:42**
